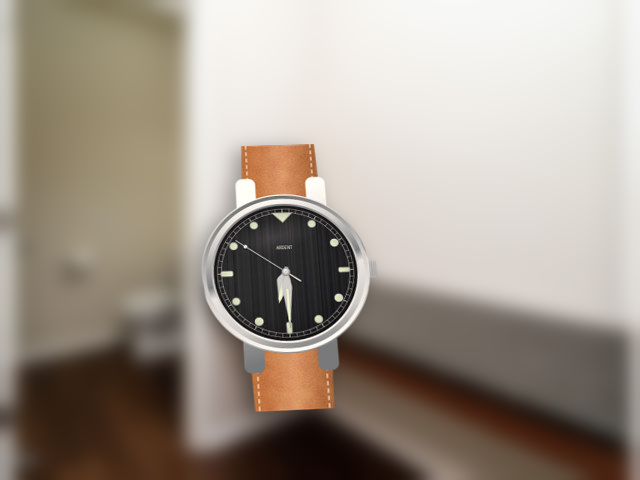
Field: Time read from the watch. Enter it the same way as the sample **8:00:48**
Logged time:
**6:29:51**
